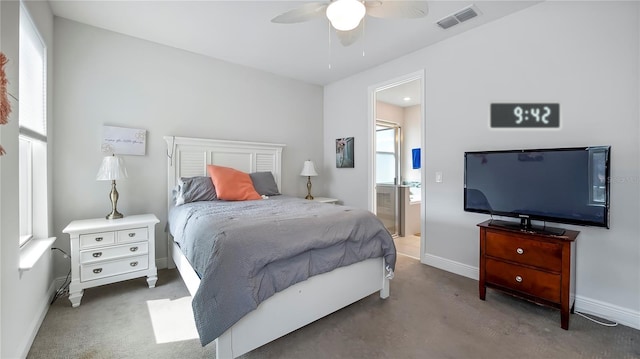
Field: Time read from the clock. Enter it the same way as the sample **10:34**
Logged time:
**9:42**
